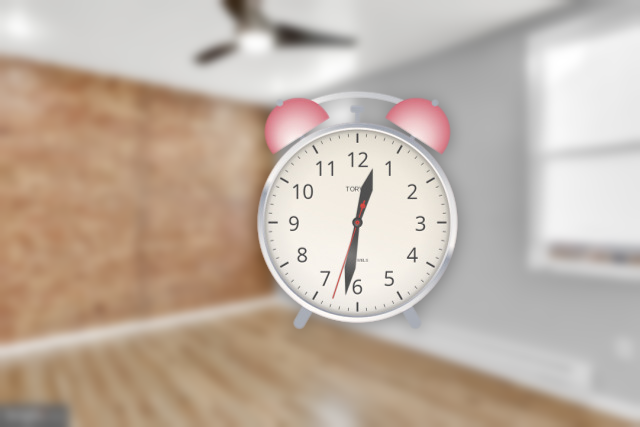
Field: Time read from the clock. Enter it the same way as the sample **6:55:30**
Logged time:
**12:31:33**
